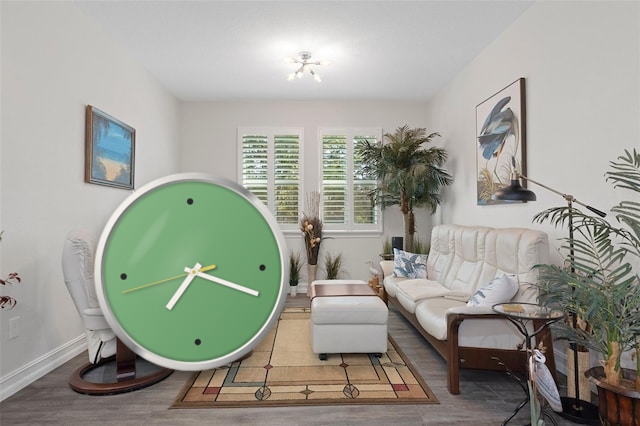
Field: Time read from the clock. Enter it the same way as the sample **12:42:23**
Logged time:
**7:18:43**
